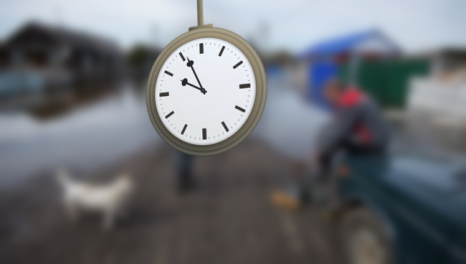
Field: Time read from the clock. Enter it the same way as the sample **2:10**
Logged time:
**9:56**
